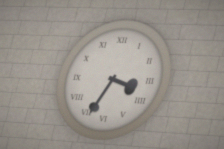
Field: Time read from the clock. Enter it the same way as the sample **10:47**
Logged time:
**3:34**
